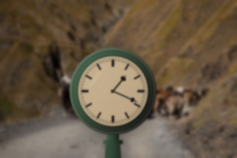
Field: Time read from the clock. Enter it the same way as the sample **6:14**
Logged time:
**1:19**
